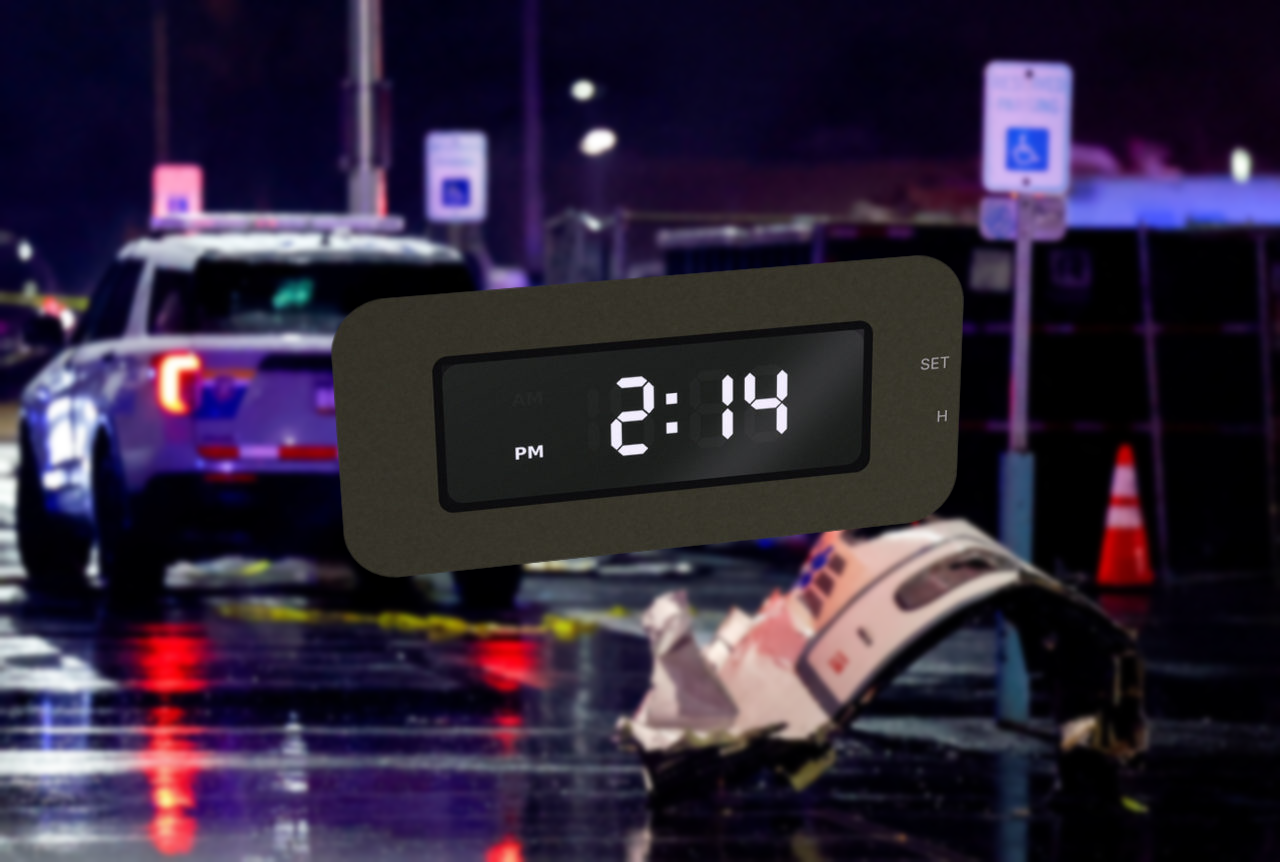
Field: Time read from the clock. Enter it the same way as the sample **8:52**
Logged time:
**2:14**
